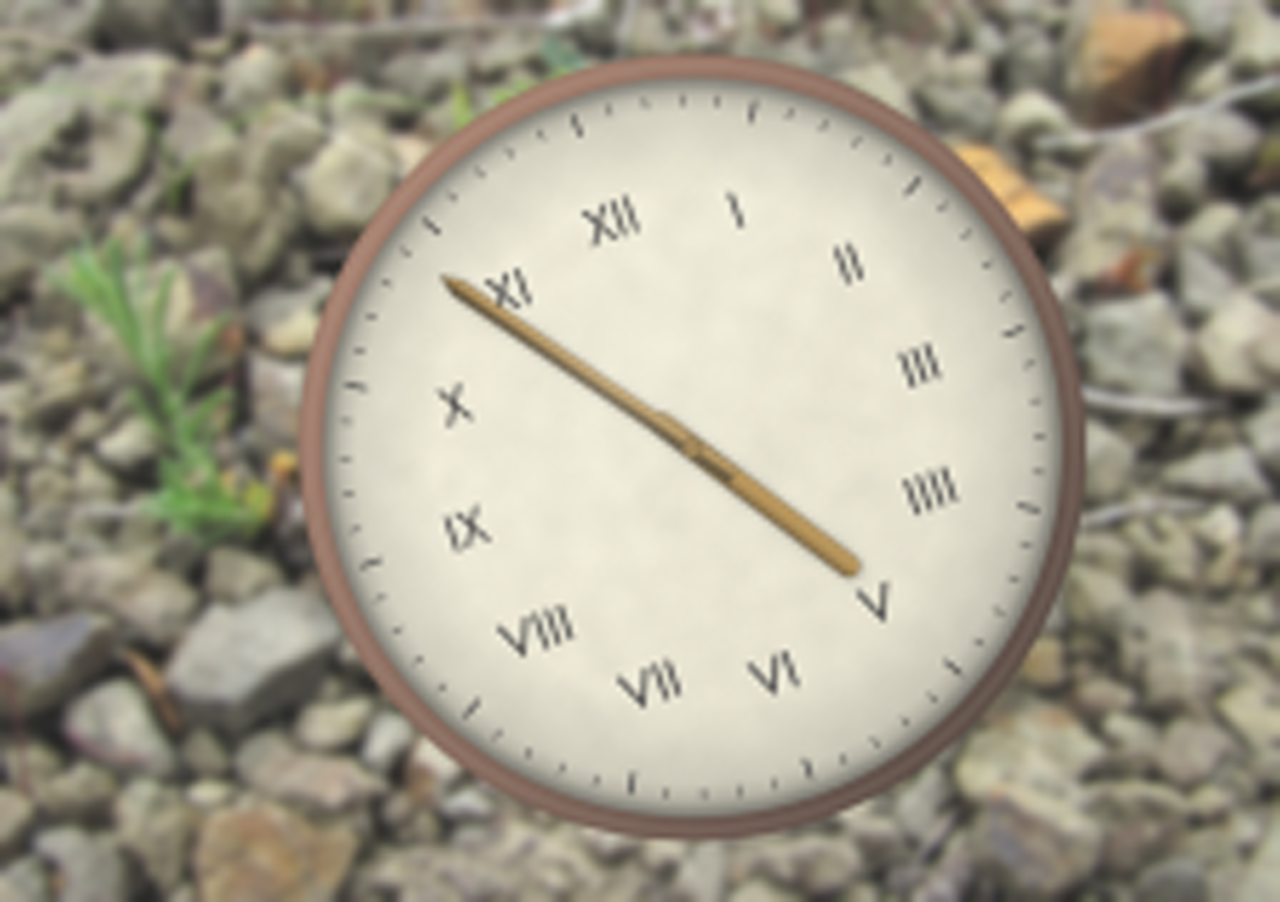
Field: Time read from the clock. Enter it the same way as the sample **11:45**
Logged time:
**4:54**
